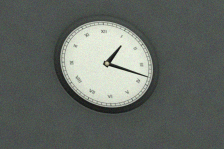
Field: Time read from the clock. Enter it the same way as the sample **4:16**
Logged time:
**1:18**
